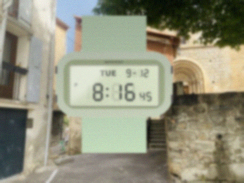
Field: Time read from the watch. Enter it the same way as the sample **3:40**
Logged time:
**8:16**
